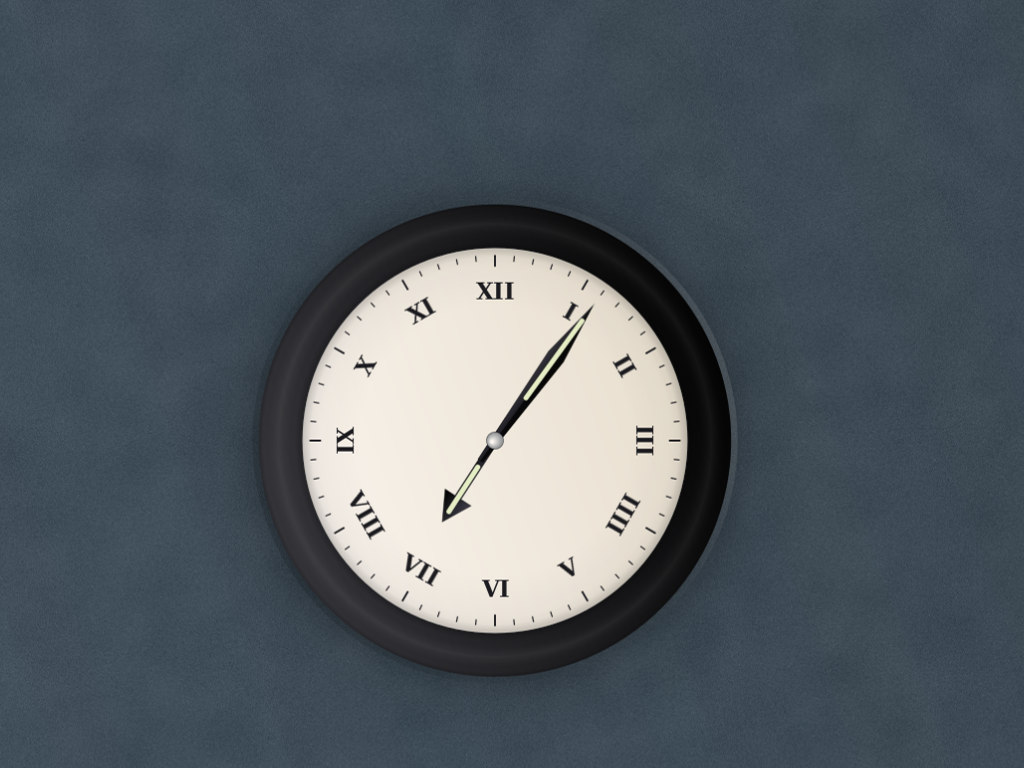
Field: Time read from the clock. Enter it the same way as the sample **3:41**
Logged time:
**7:06**
